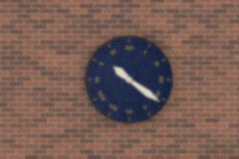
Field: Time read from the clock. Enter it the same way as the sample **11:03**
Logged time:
**10:21**
